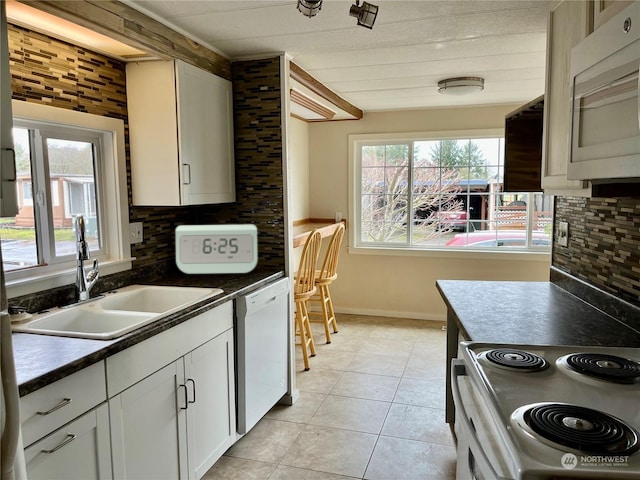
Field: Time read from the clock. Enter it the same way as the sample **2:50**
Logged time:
**6:25**
